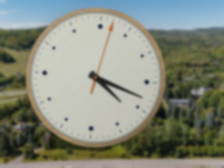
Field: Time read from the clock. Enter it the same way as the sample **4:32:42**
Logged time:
**4:18:02**
